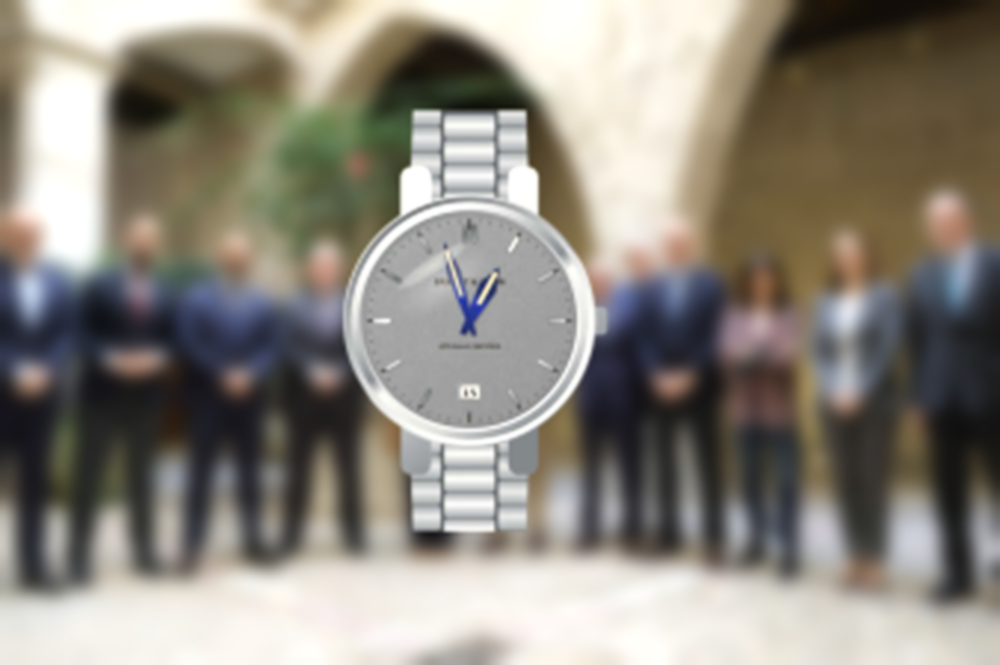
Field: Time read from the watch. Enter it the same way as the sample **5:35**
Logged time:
**12:57**
